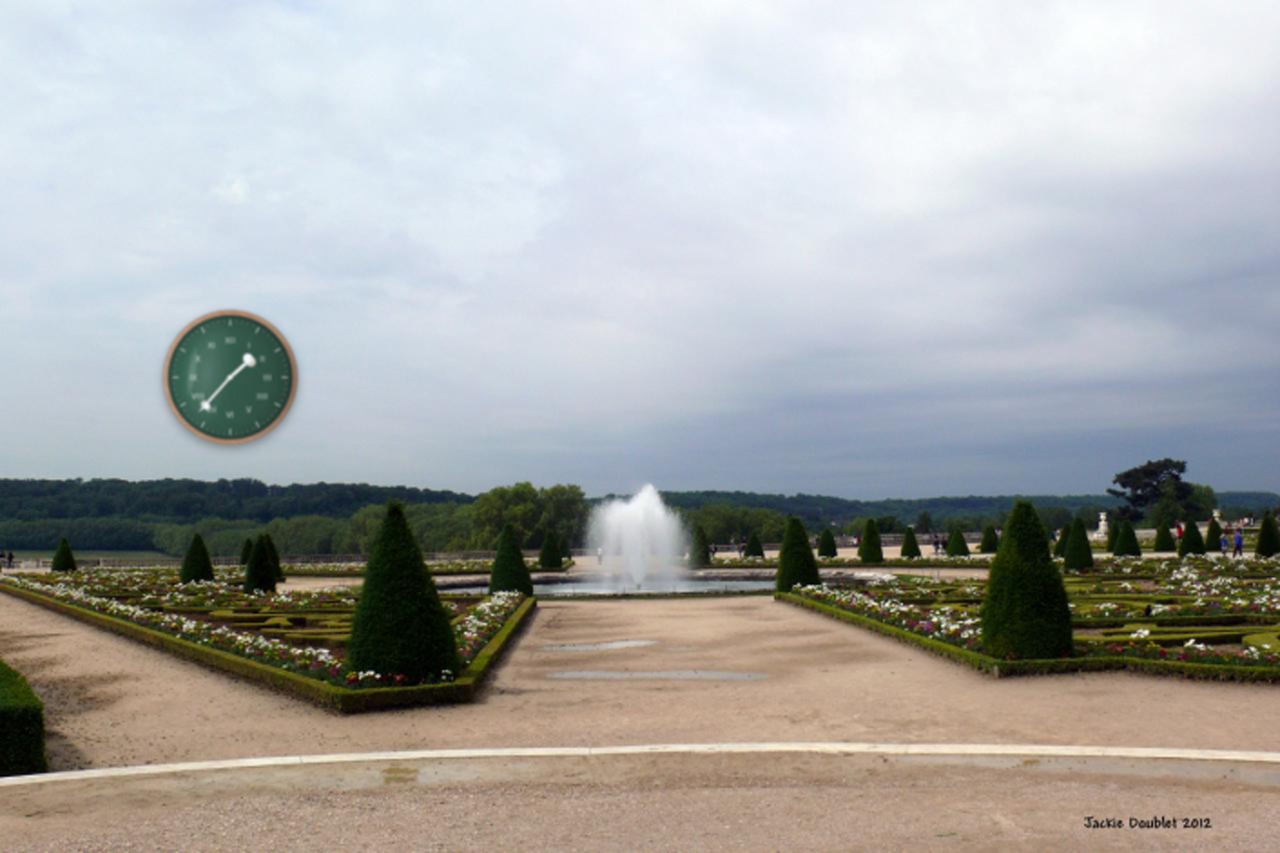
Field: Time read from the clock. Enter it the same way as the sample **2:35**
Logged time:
**1:37**
